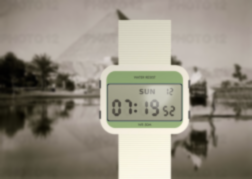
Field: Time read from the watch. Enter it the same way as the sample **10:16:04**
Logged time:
**7:19:52**
